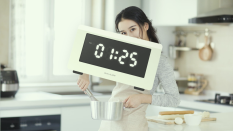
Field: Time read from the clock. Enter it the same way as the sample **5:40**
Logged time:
**1:25**
